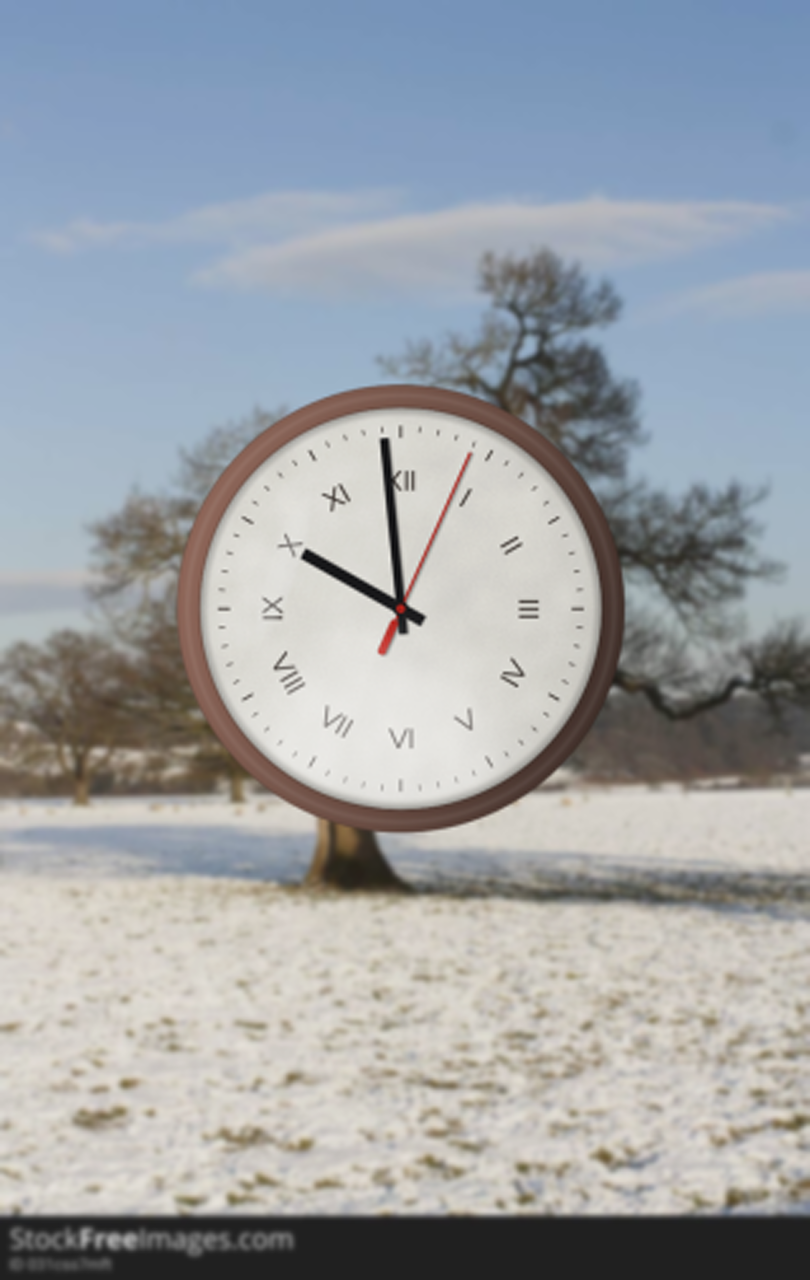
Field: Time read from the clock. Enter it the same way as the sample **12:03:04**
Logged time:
**9:59:04**
